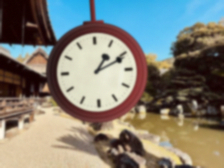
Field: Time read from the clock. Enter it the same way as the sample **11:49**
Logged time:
**1:11**
